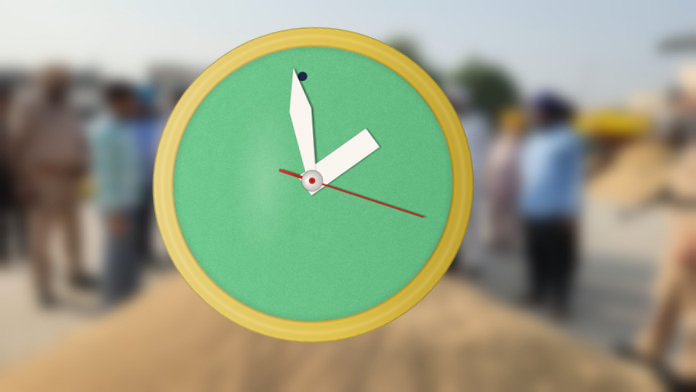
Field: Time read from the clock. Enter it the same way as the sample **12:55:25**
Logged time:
**1:59:19**
